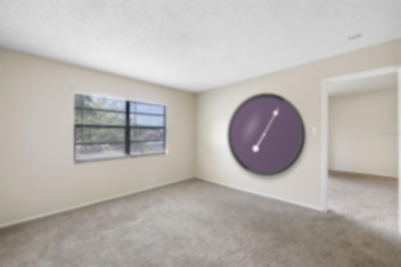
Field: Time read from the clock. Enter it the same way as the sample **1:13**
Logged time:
**7:05**
